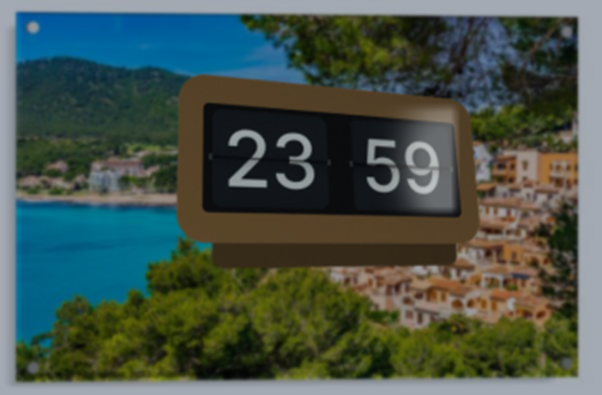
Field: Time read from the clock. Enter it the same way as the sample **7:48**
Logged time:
**23:59**
